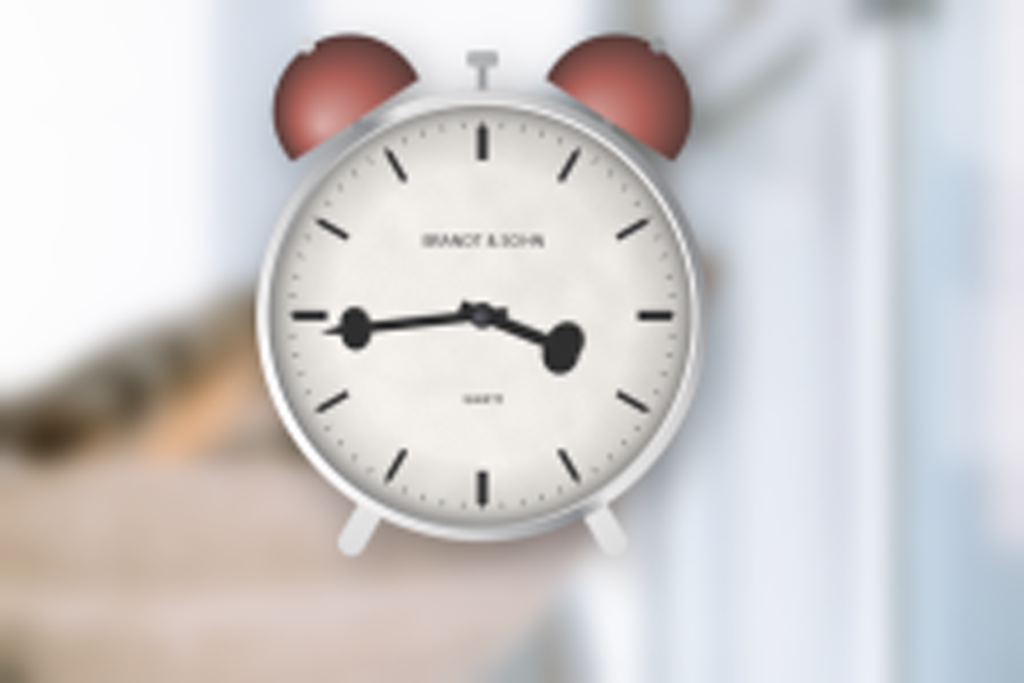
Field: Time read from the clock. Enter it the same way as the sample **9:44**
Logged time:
**3:44**
